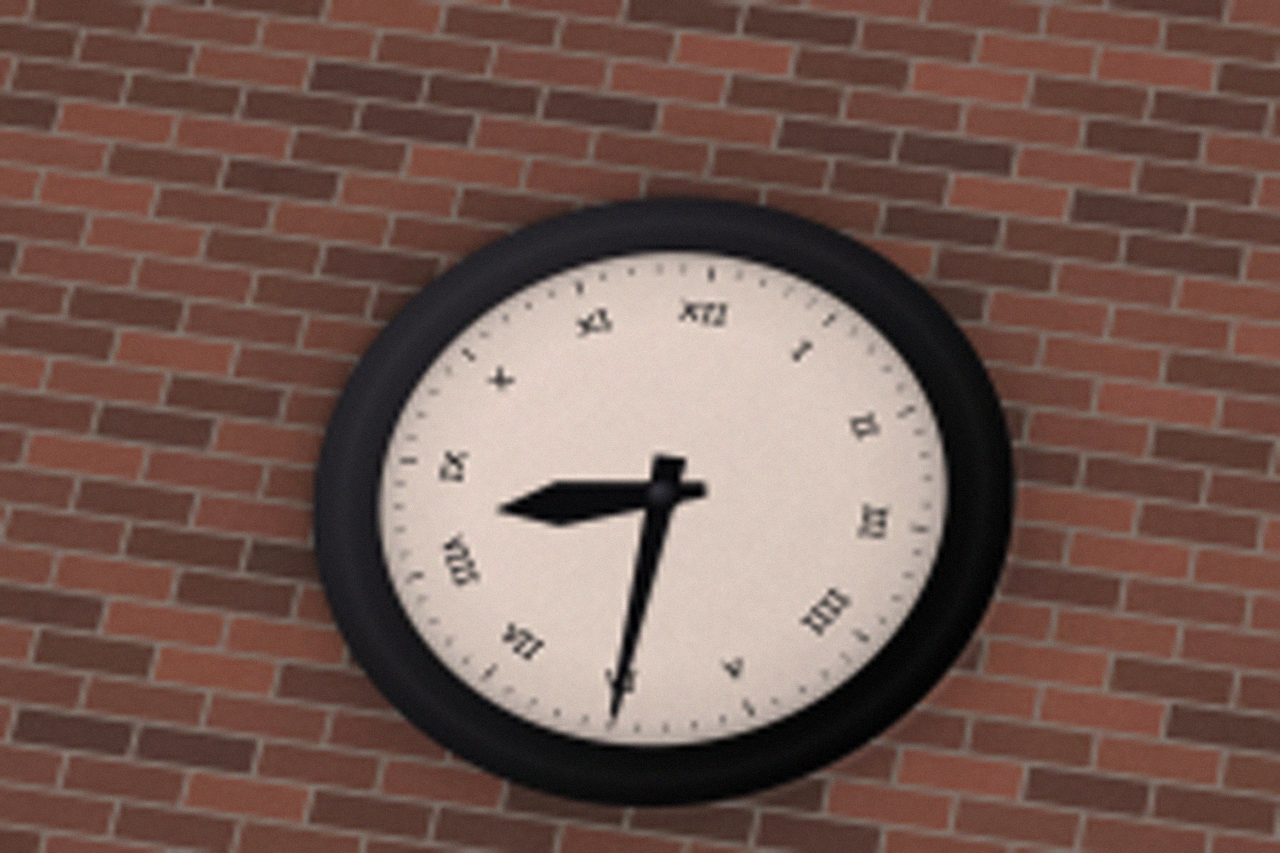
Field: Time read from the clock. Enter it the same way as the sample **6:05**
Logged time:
**8:30**
